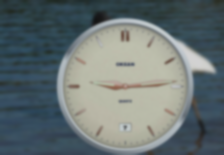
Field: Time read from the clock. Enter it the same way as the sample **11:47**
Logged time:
**9:14**
